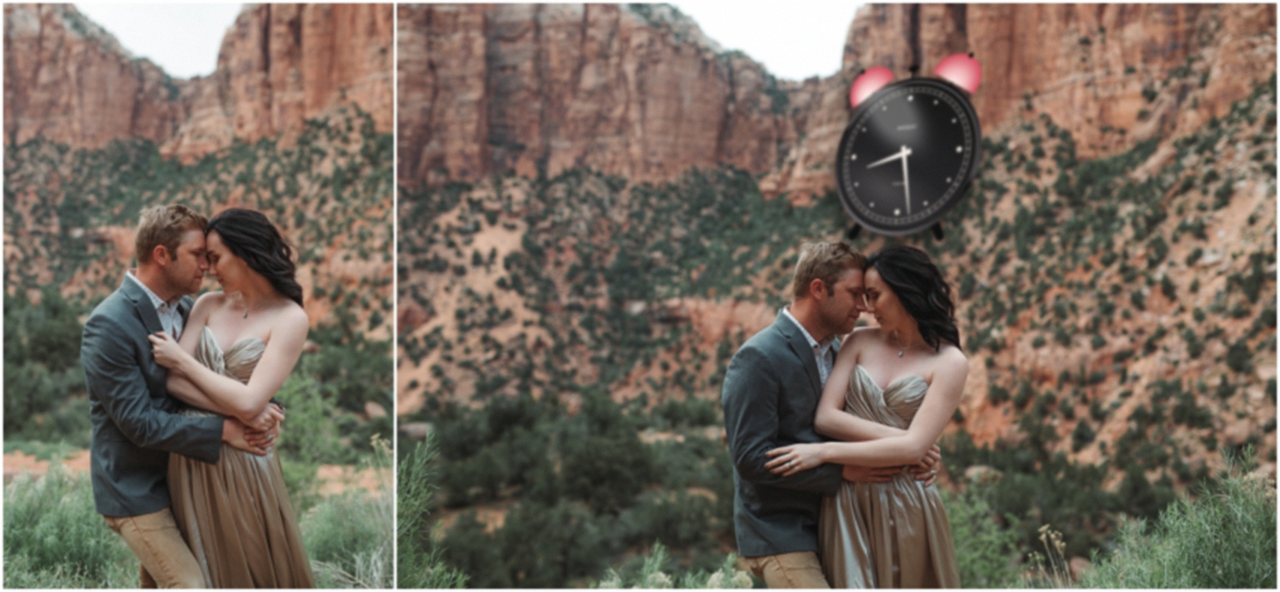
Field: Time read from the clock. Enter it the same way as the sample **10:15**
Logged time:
**8:28**
